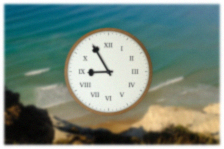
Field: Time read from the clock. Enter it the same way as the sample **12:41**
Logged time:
**8:55**
